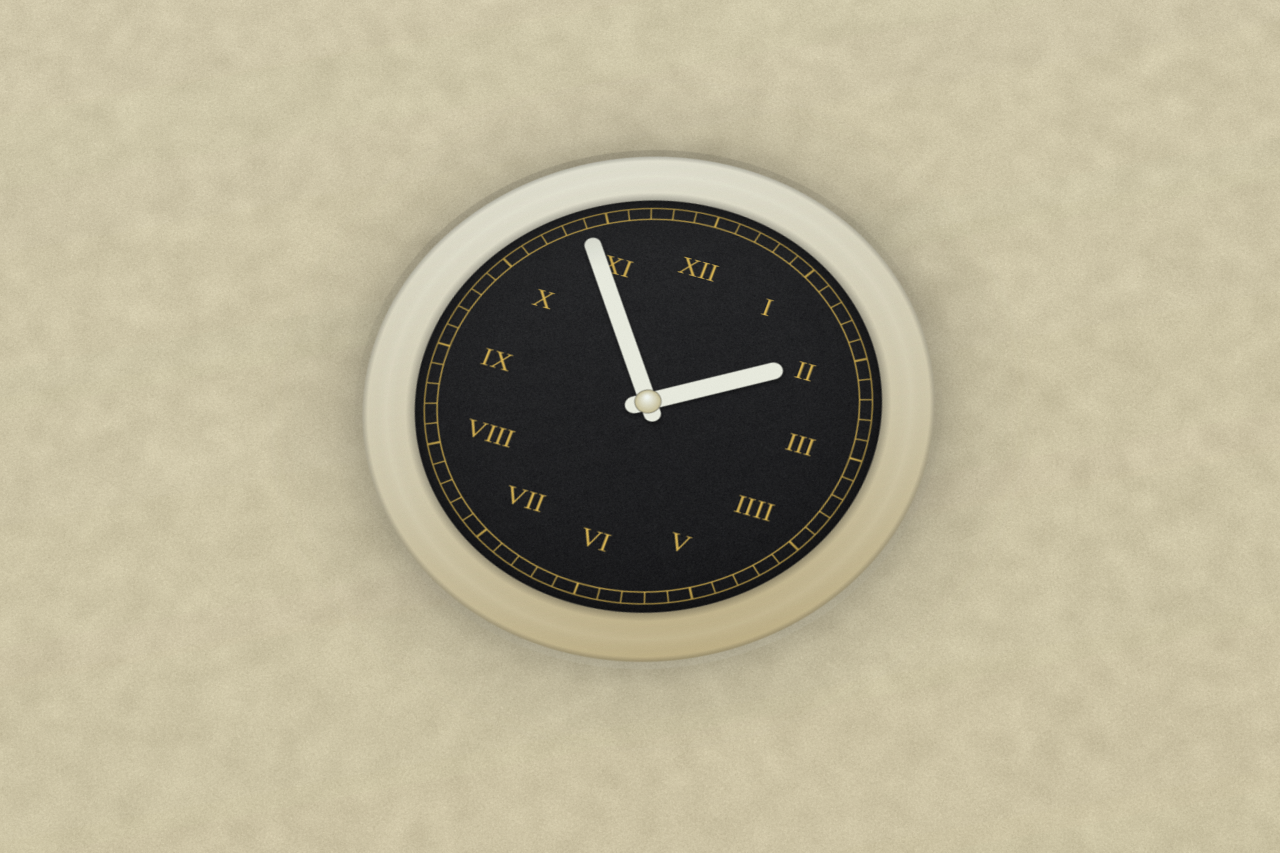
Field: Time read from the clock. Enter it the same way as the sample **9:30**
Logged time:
**1:54**
